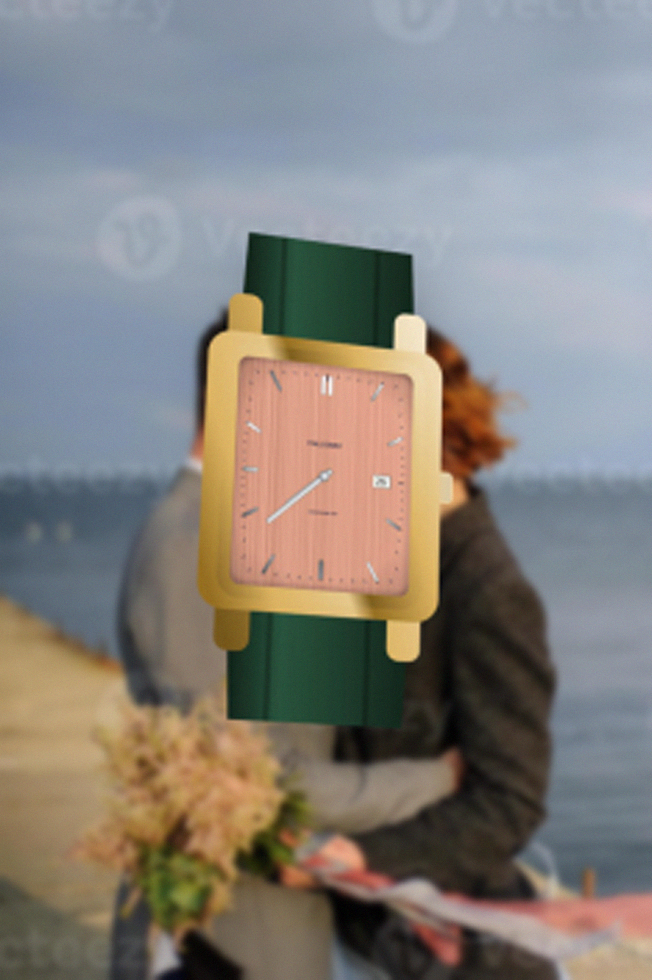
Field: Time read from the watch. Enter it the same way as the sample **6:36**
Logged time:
**7:38**
